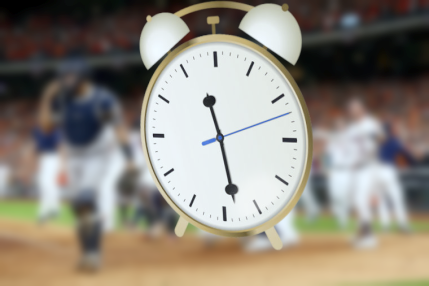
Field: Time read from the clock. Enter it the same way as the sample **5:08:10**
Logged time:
**11:28:12**
